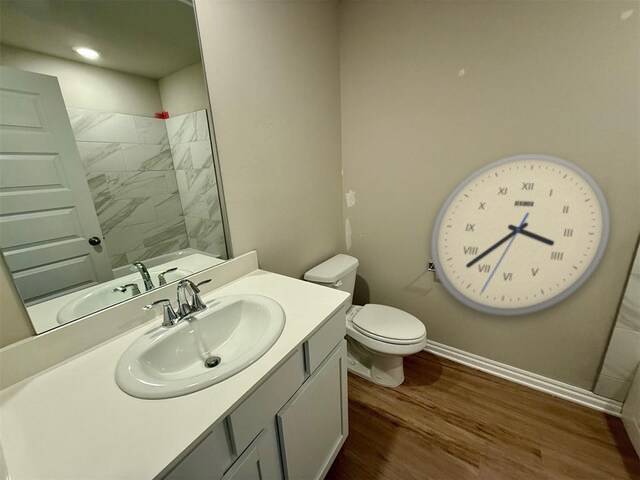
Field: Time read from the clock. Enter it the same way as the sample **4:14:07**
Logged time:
**3:37:33**
